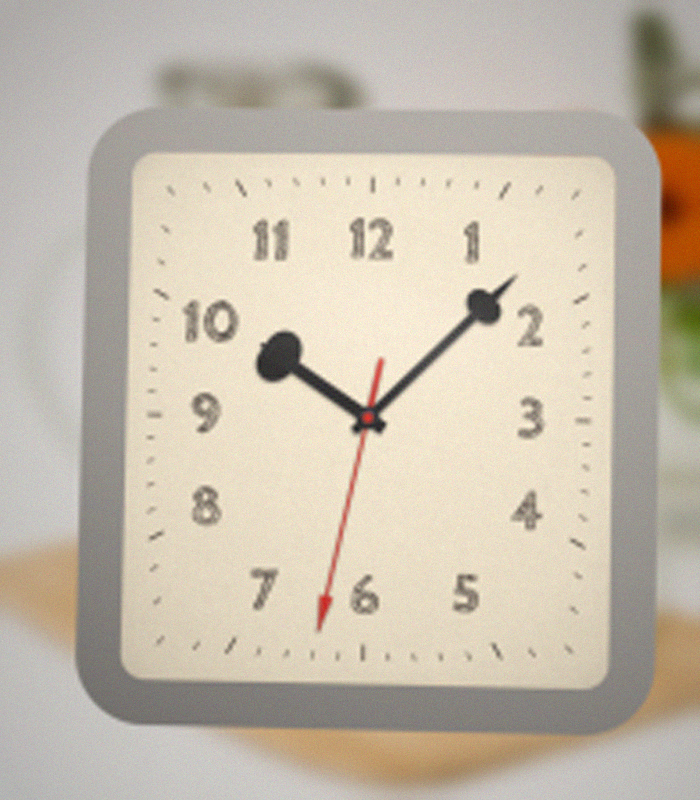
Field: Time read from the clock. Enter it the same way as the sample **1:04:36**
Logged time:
**10:07:32**
